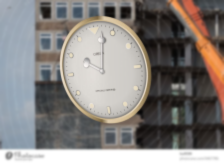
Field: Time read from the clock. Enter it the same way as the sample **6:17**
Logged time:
**10:02**
